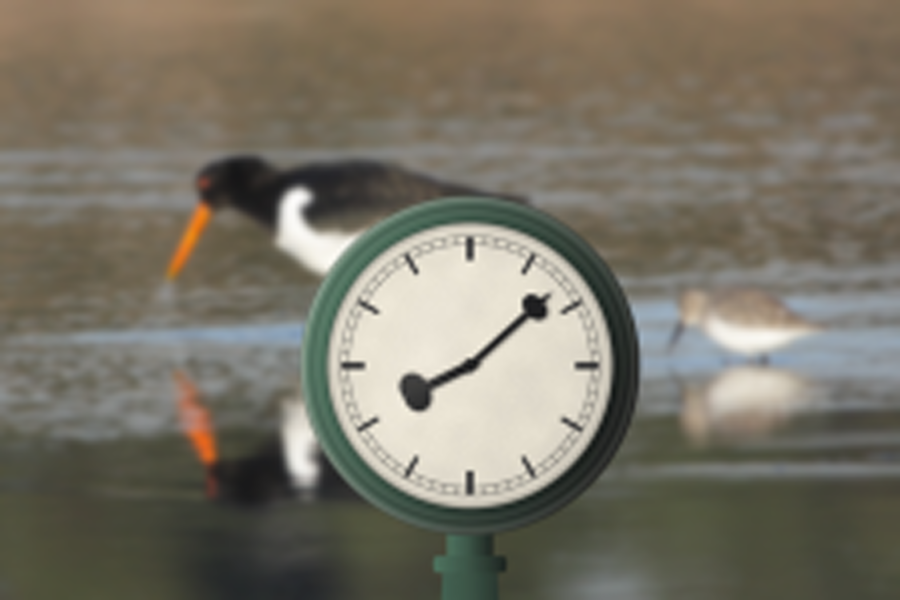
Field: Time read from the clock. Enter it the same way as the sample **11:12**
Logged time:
**8:08**
